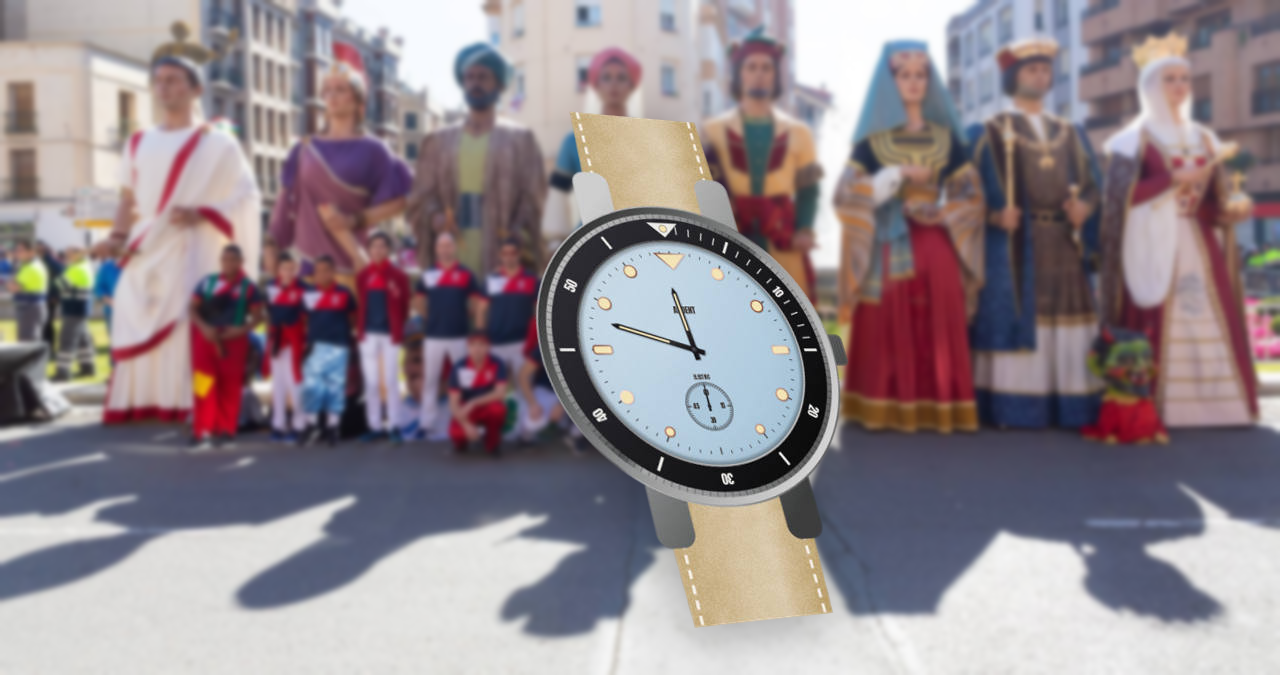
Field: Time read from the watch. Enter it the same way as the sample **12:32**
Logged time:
**11:48**
